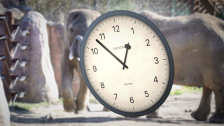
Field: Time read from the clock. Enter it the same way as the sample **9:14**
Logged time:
**12:53**
